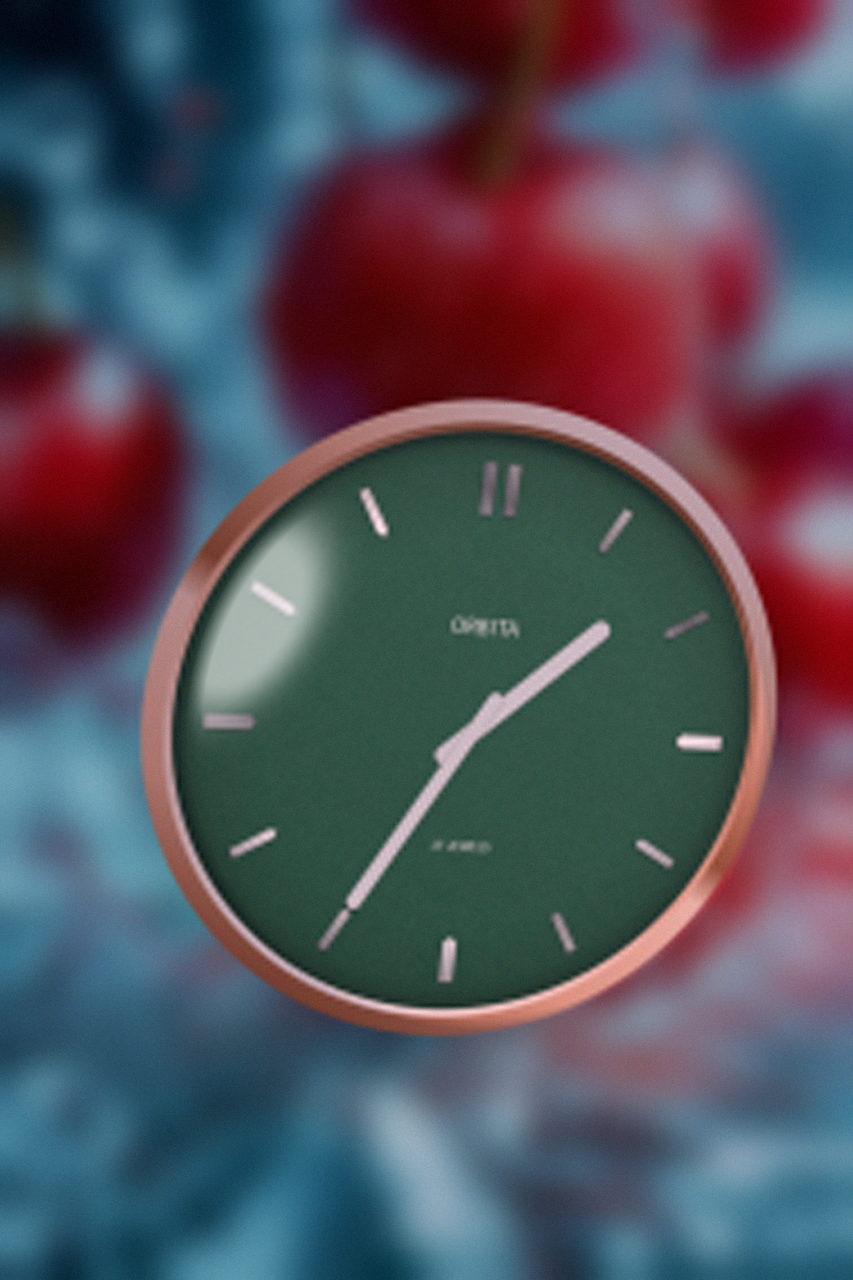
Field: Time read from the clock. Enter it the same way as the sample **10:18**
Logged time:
**1:35**
